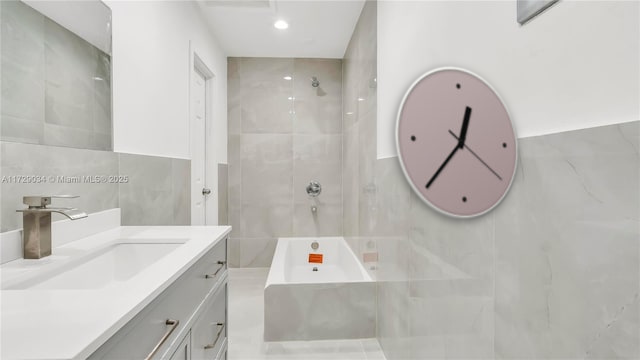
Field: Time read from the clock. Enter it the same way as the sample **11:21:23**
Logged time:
**12:37:21**
